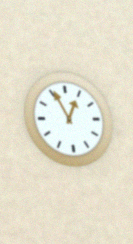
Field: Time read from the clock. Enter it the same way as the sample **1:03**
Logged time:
**12:56**
